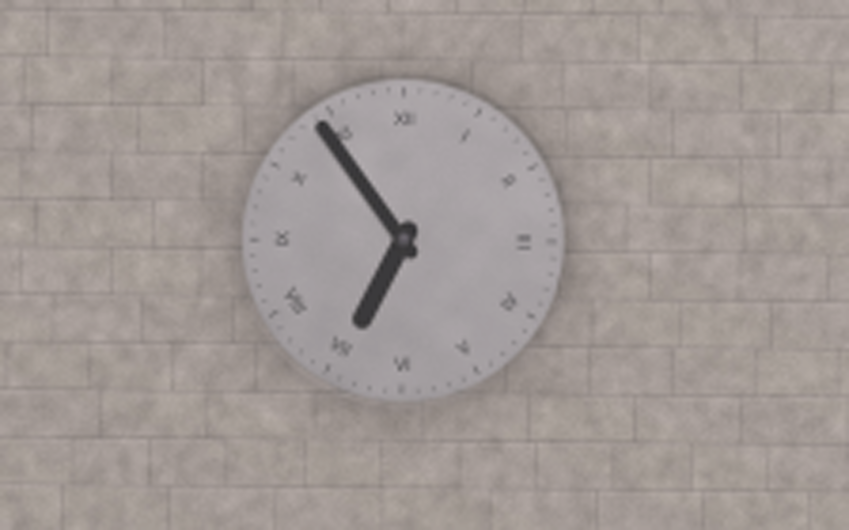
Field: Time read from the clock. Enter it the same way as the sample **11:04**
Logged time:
**6:54**
